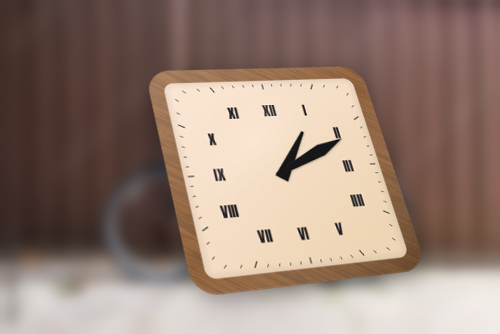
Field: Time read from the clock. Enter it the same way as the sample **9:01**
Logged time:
**1:11**
